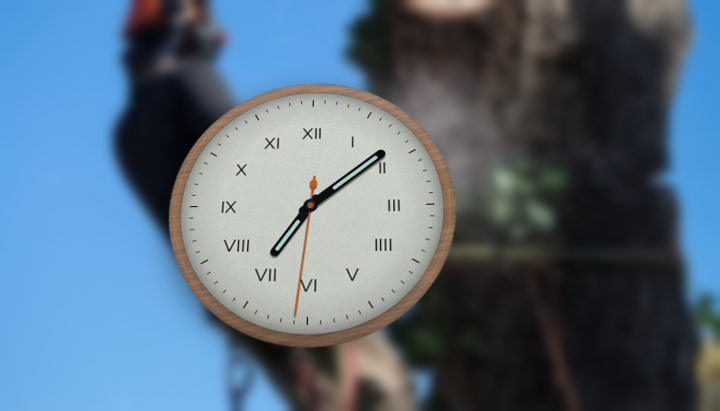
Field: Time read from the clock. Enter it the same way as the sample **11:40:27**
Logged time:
**7:08:31**
